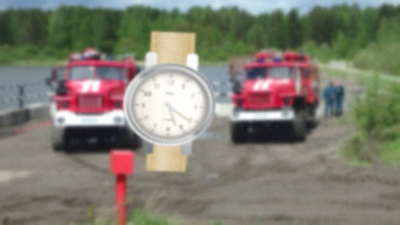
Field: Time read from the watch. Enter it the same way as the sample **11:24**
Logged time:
**5:21**
